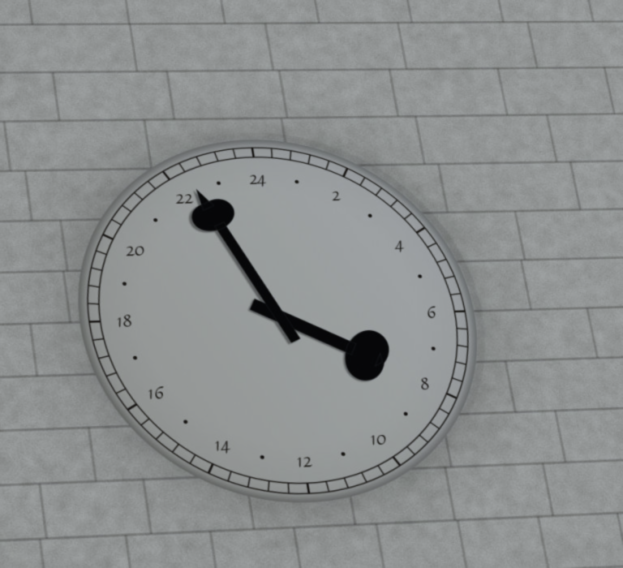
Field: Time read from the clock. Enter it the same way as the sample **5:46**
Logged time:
**7:56**
